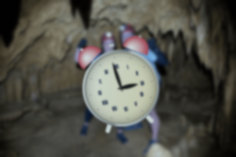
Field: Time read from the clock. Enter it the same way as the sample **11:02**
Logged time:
**2:59**
